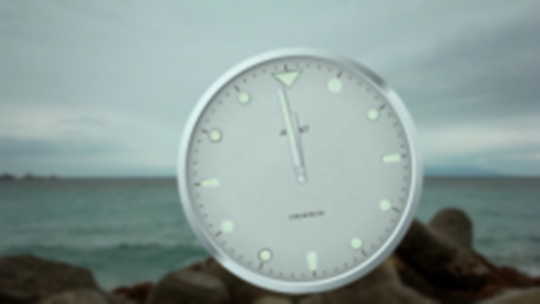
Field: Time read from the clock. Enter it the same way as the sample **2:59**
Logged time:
**11:59**
